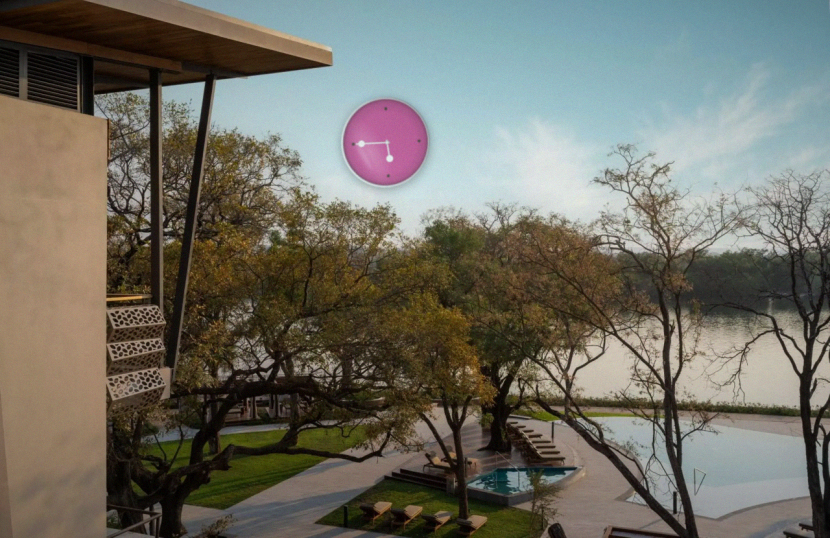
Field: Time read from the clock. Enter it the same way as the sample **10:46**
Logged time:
**5:45**
